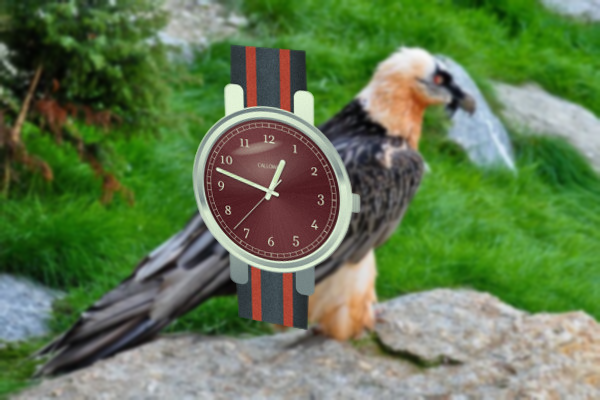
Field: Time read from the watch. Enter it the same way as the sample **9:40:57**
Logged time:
**12:47:37**
